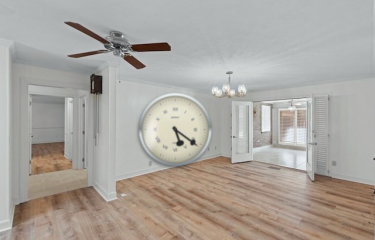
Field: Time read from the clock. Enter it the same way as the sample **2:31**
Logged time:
**5:21**
